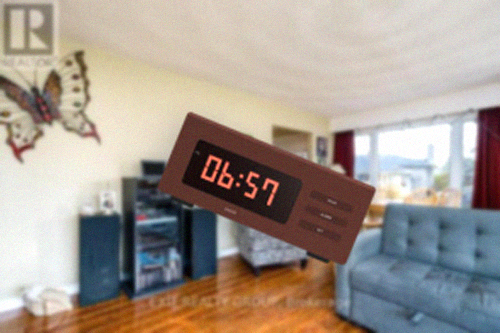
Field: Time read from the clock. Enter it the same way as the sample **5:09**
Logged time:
**6:57**
